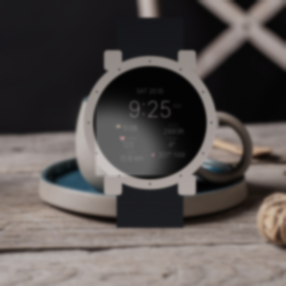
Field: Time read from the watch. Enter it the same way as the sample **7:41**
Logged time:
**9:25**
